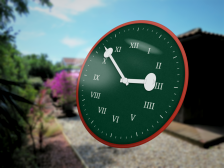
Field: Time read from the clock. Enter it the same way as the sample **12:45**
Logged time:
**2:52**
